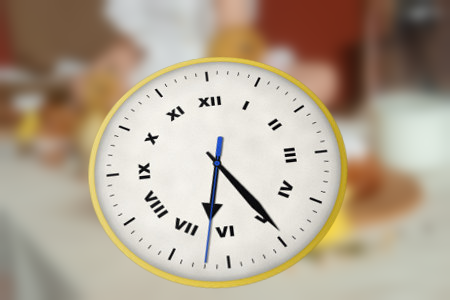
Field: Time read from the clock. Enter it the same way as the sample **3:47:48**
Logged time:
**6:24:32**
